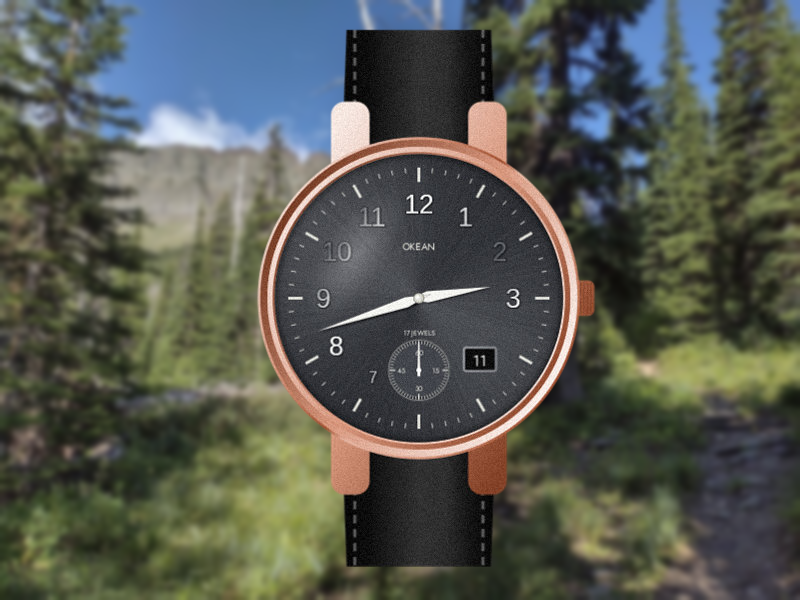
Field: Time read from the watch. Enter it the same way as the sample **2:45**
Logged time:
**2:42**
